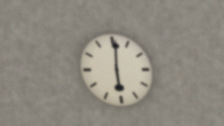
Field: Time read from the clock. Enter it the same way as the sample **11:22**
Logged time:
**6:01**
